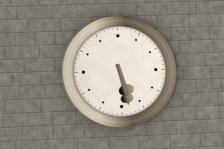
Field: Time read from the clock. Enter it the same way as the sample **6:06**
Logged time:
**5:28**
